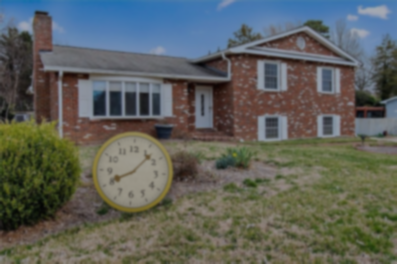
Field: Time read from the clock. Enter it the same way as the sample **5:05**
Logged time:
**8:07**
